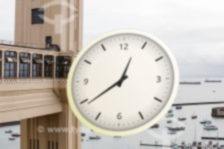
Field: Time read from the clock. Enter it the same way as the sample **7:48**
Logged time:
**12:39**
